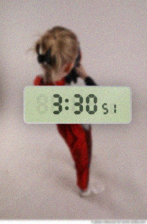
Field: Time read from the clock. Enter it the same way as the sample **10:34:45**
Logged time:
**3:30:51**
